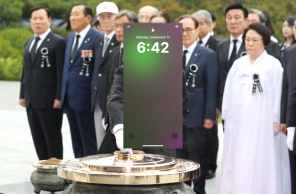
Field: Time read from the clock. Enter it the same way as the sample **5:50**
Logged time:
**6:42**
